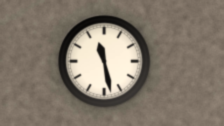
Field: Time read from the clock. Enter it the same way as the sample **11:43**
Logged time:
**11:28**
